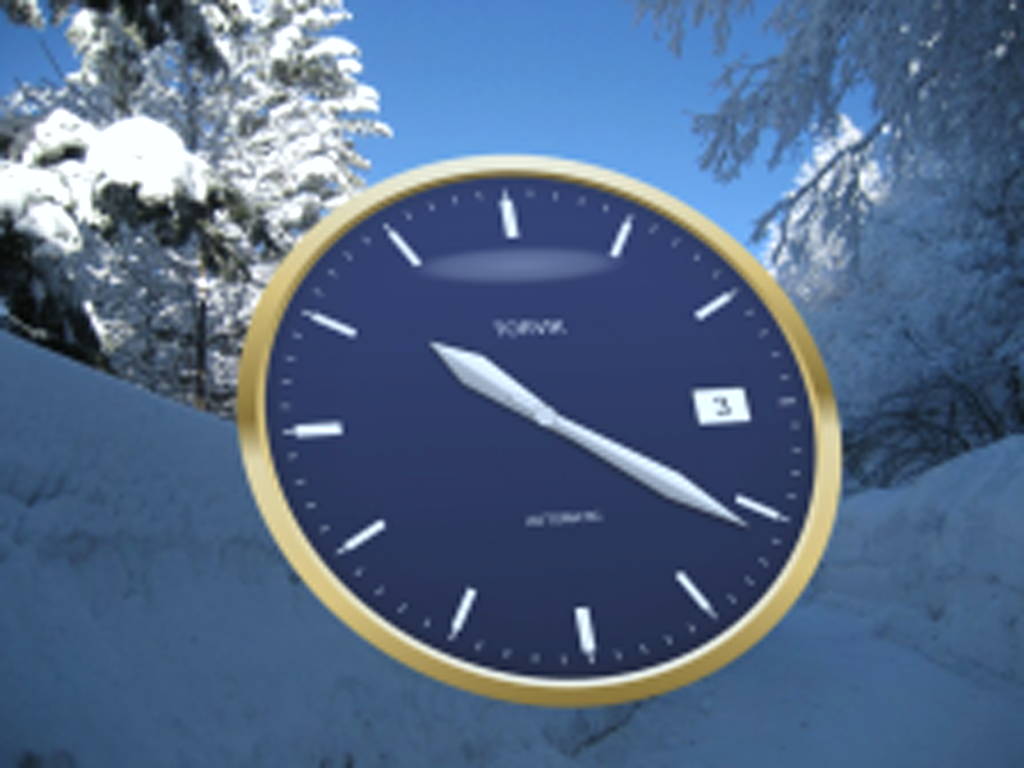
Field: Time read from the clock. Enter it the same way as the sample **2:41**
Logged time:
**10:21**
